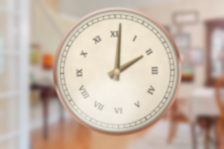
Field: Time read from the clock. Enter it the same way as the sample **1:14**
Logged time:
**2:01**
